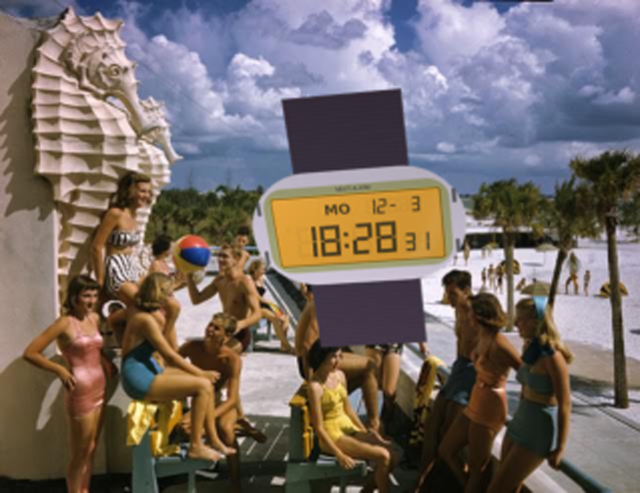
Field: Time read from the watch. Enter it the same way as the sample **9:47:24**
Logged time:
**18:28:31**
